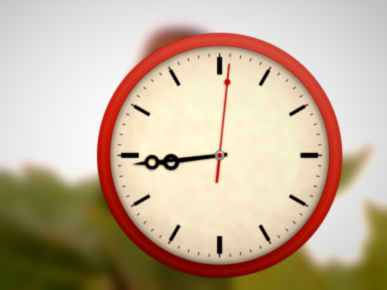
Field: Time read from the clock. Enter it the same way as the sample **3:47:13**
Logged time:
**8:44:01**
